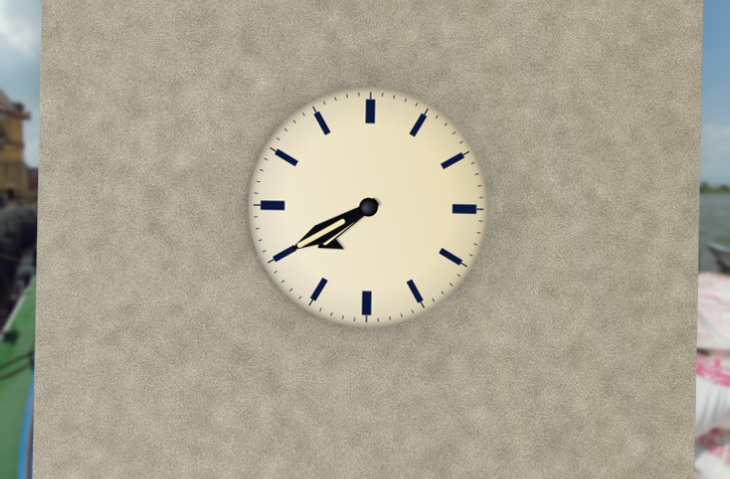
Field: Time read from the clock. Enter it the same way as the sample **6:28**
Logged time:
**7:40**
